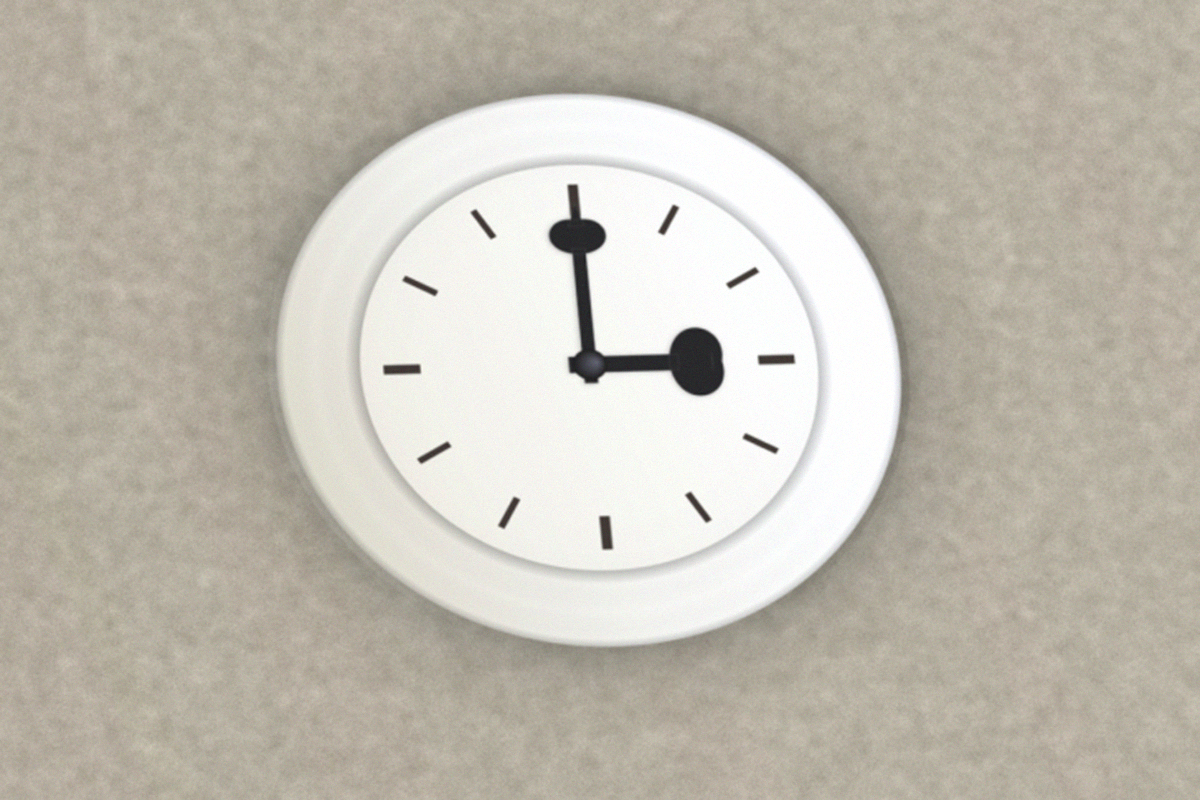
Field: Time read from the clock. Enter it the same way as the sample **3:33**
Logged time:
**3:00**
